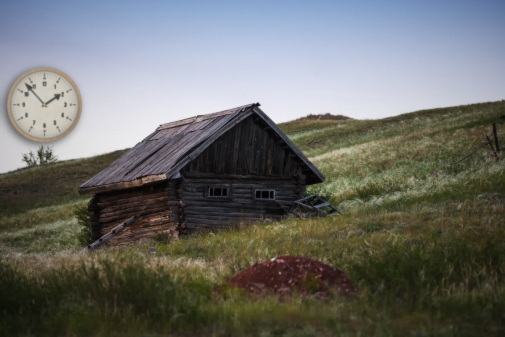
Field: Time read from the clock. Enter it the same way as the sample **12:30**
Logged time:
**1:53**
